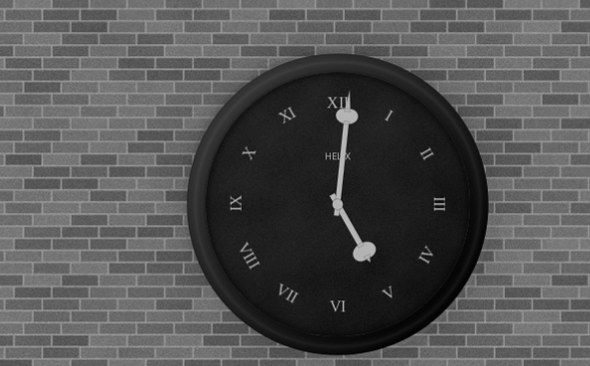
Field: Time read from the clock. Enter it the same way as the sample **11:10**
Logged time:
**5:01**
